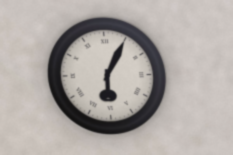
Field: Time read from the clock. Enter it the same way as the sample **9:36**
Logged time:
**6:05**
